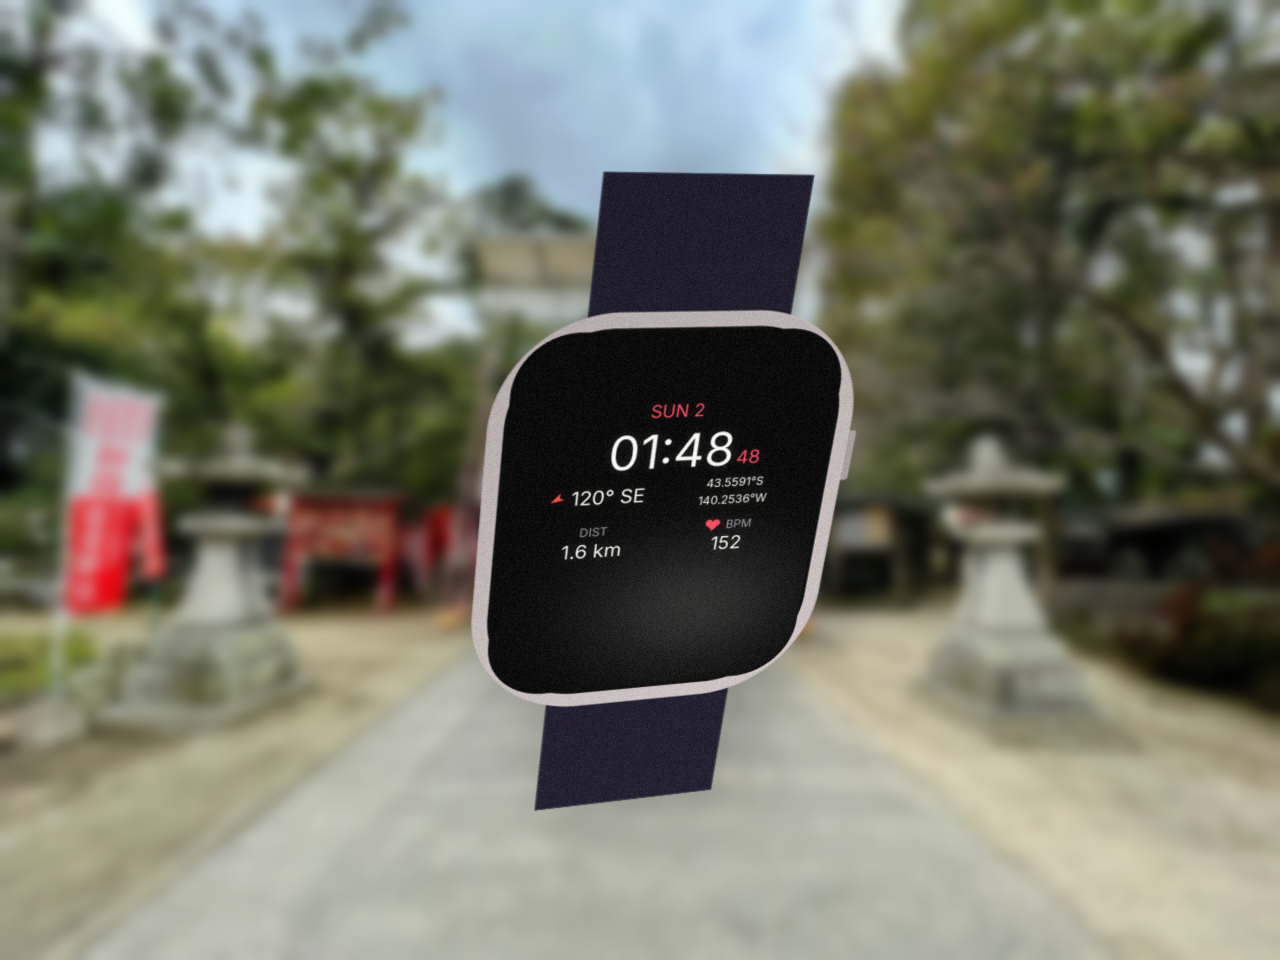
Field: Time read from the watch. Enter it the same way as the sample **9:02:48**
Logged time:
**1:48:48**
